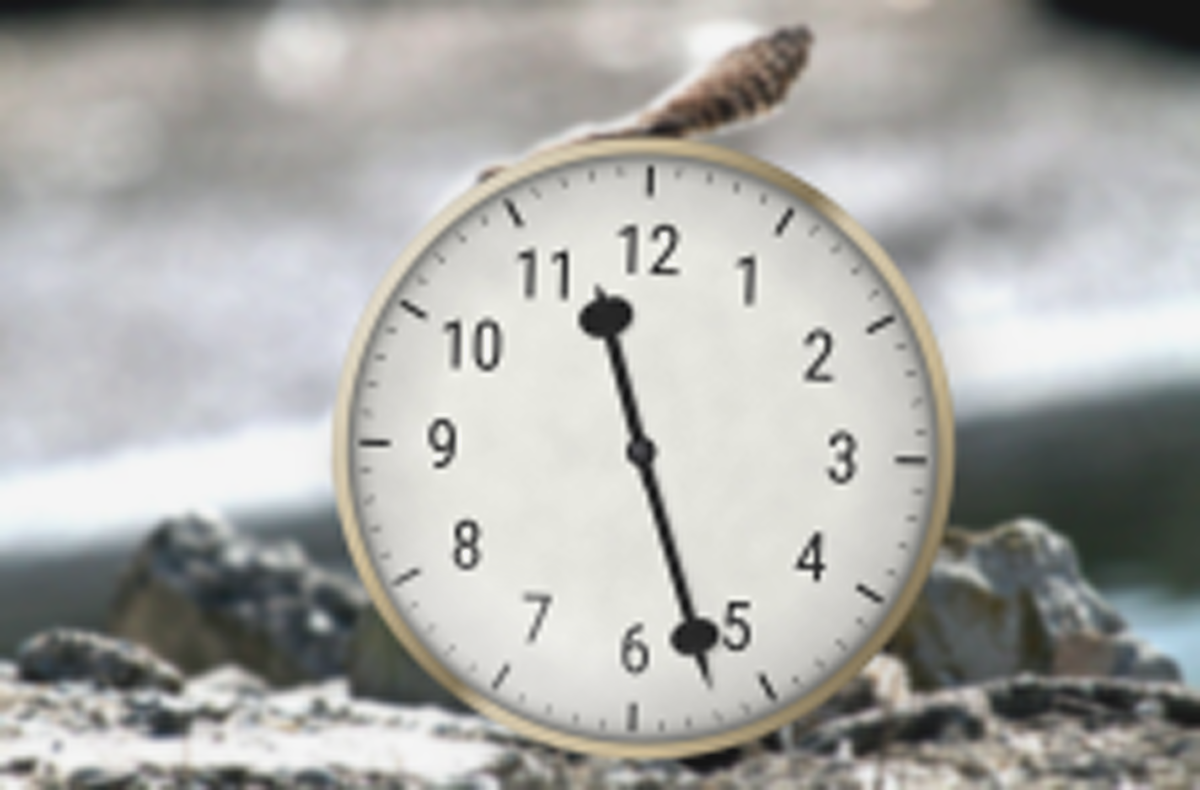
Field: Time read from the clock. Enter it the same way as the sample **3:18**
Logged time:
**11:27**
